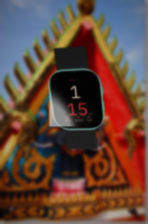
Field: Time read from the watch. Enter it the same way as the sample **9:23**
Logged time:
**1:15**
